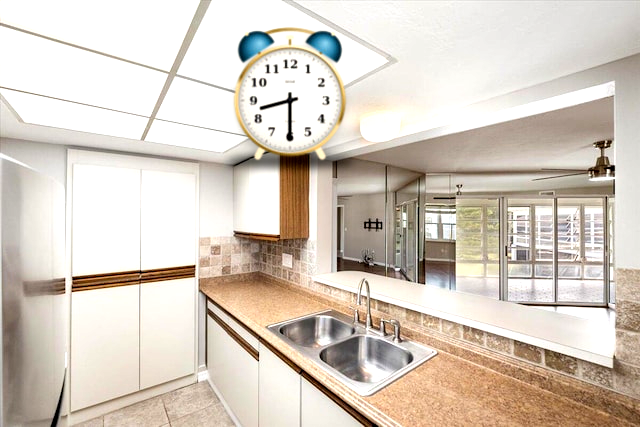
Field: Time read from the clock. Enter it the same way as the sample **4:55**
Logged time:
**8:30**
